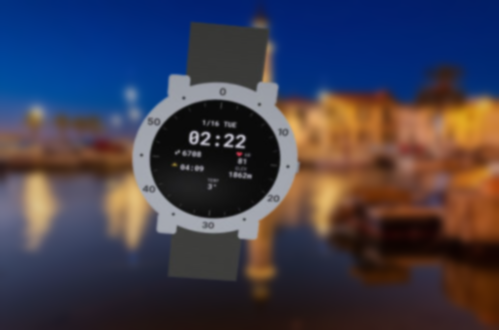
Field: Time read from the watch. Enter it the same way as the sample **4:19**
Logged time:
**2:22**
